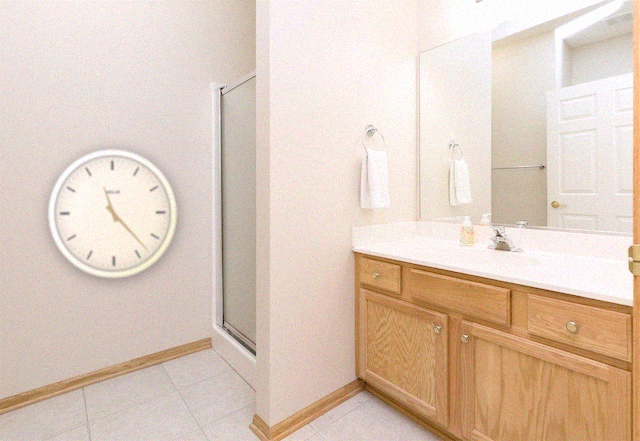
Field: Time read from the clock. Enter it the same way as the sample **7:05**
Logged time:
**11:23**
